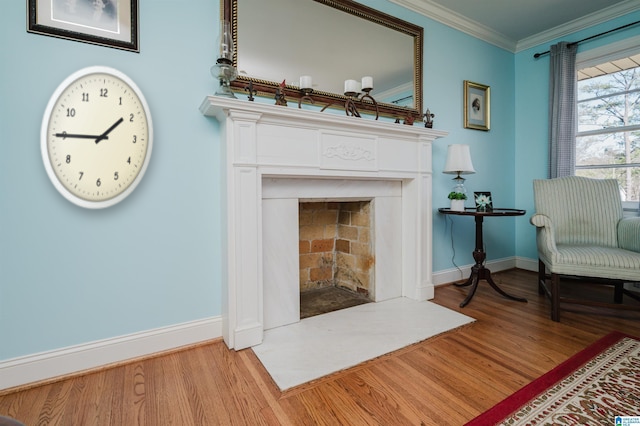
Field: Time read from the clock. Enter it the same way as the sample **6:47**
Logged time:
**1:45**
